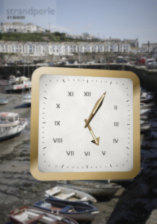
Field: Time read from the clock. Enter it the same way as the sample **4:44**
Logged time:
**5:05**
